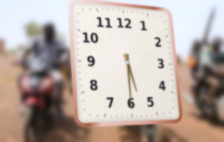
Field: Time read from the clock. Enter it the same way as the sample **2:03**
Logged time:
**5:30**
